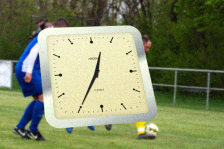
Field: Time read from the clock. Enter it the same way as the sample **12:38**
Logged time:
**12:35**
